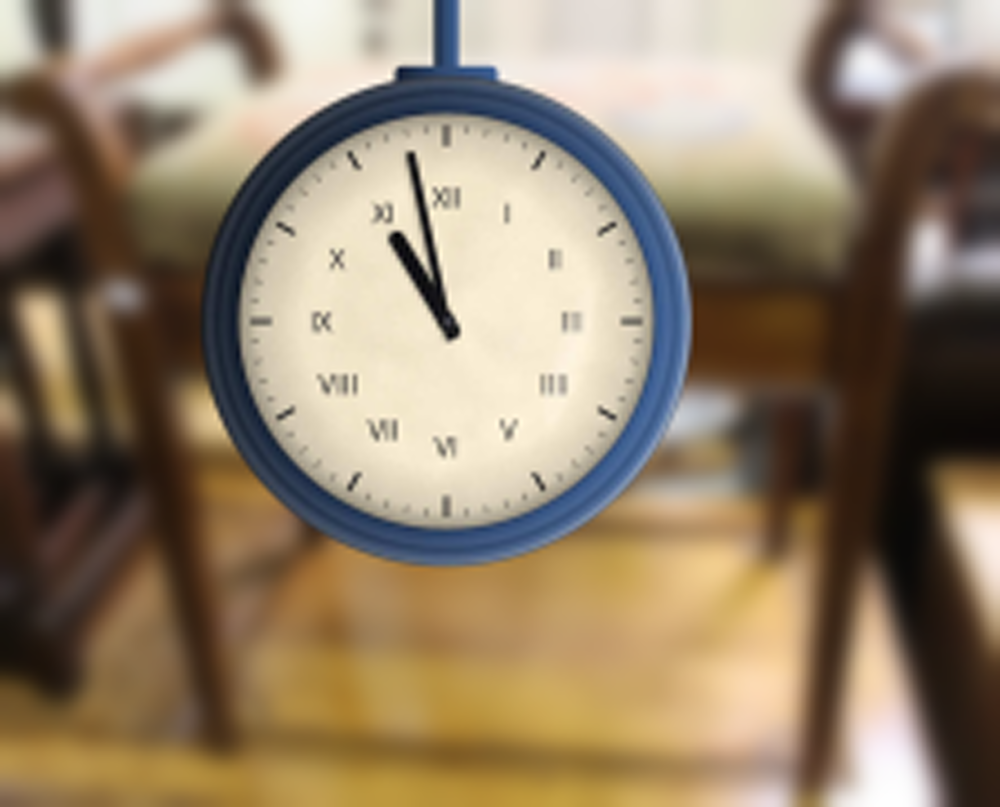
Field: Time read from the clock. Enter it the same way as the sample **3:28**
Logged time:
**10:58**
